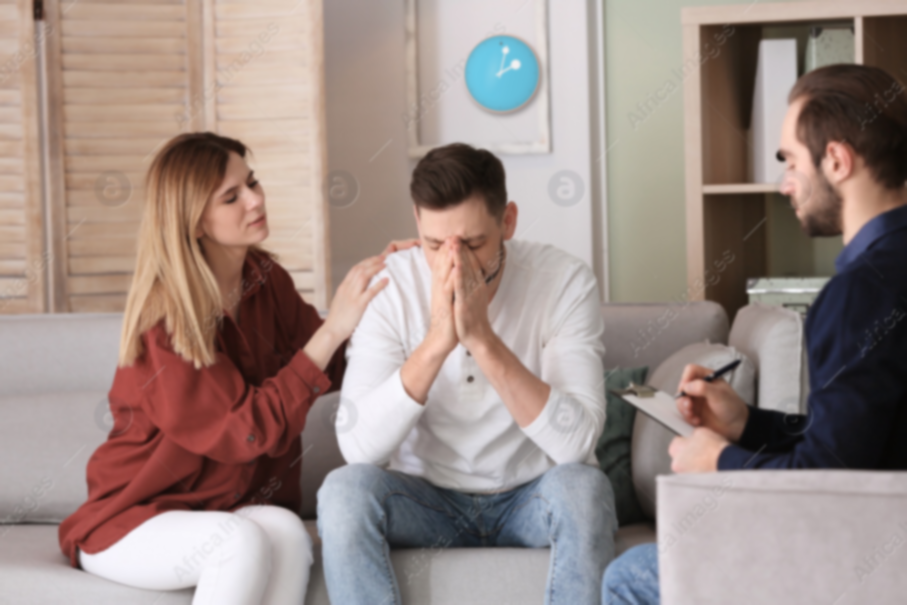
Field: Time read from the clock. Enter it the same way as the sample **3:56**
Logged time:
**2:02**
